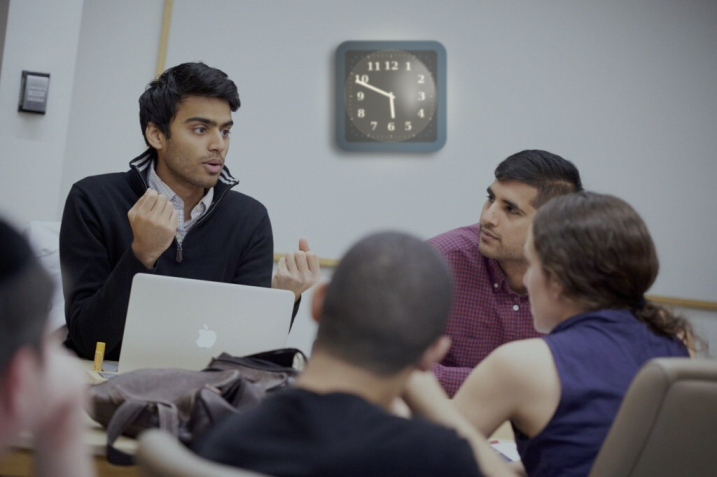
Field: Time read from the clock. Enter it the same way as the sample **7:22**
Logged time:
**5:49**
